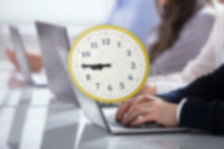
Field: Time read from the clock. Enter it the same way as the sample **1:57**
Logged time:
**8:45**
